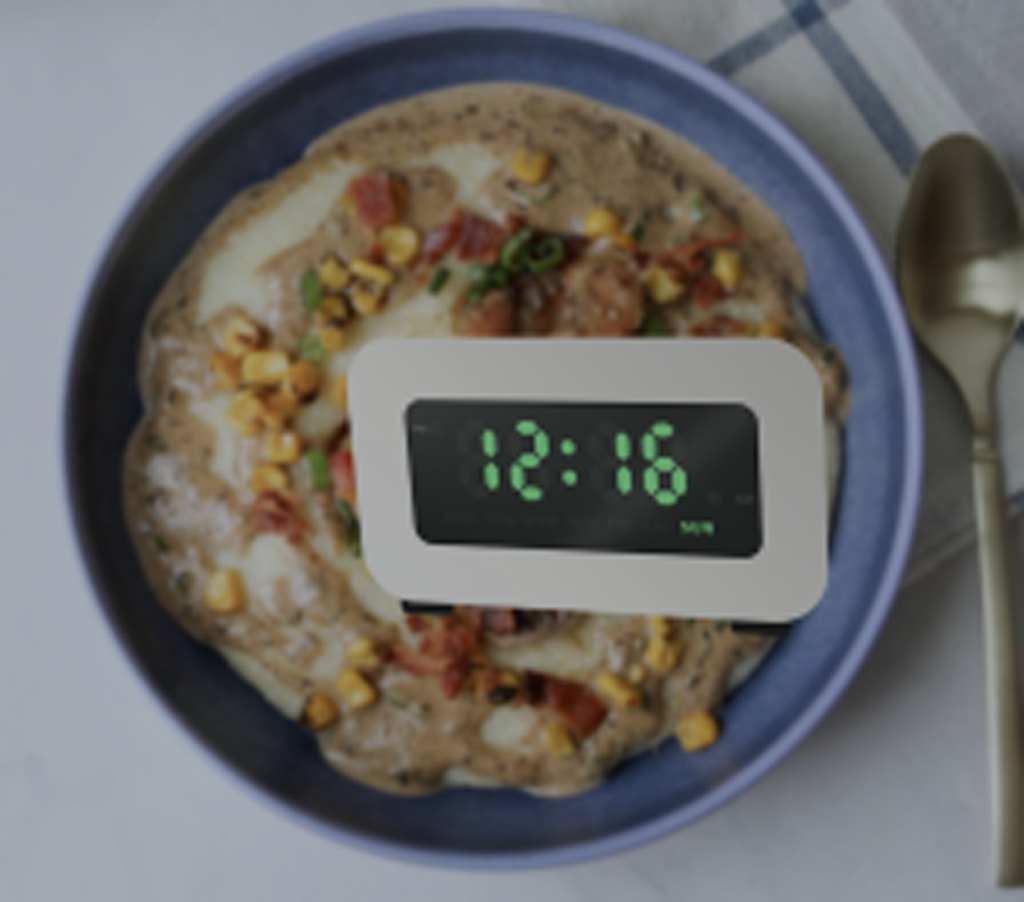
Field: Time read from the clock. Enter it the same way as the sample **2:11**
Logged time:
**12:16**
